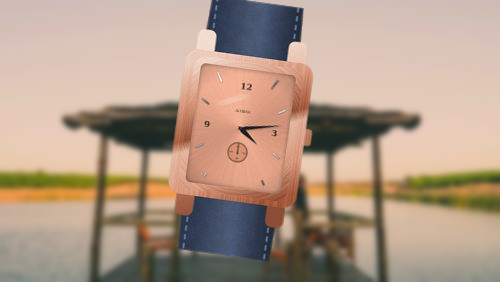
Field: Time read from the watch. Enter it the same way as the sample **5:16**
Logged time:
**4:13**
